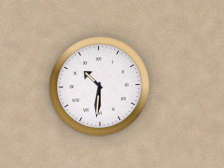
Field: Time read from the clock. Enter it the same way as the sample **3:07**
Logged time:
**10:31**
